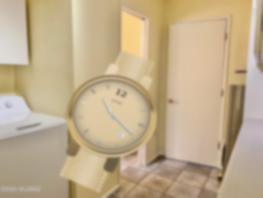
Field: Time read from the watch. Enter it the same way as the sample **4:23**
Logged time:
**10:19**
